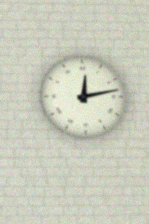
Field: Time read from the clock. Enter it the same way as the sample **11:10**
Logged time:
**12:13**
